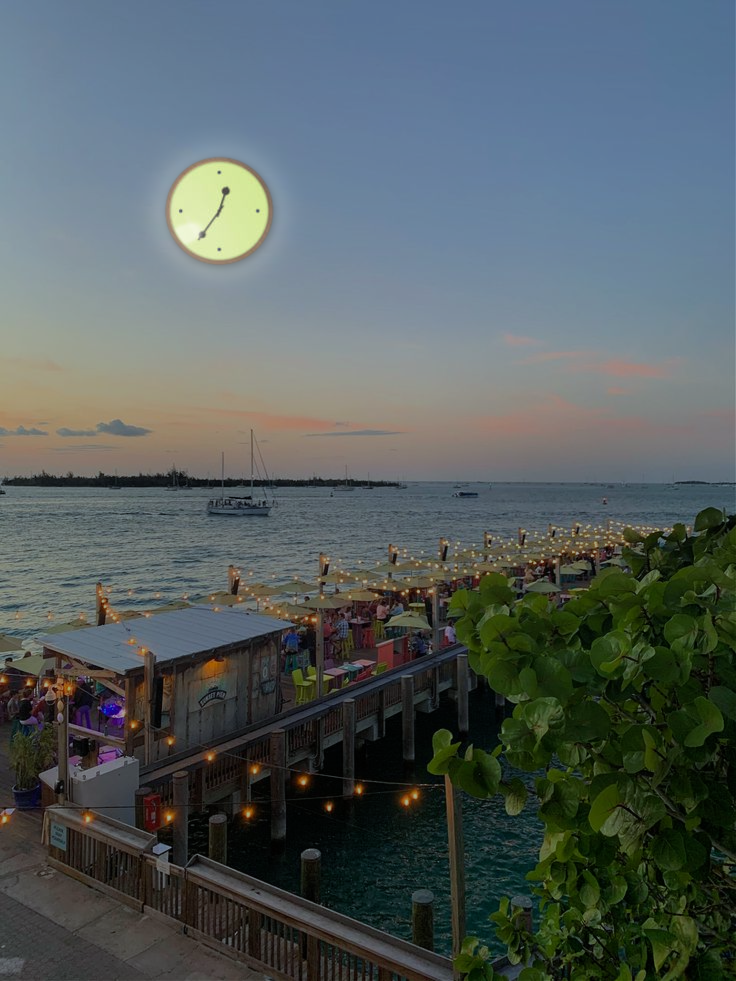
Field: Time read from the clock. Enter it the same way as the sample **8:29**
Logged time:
**12:36**
